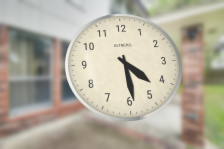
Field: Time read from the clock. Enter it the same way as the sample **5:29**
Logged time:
**4:29**
